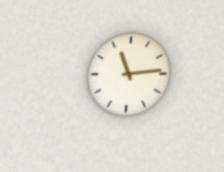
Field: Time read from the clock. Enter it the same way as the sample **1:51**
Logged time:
**11:14**
